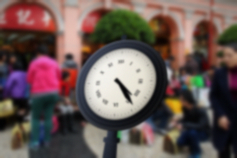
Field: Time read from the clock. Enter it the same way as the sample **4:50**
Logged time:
**4:24**
